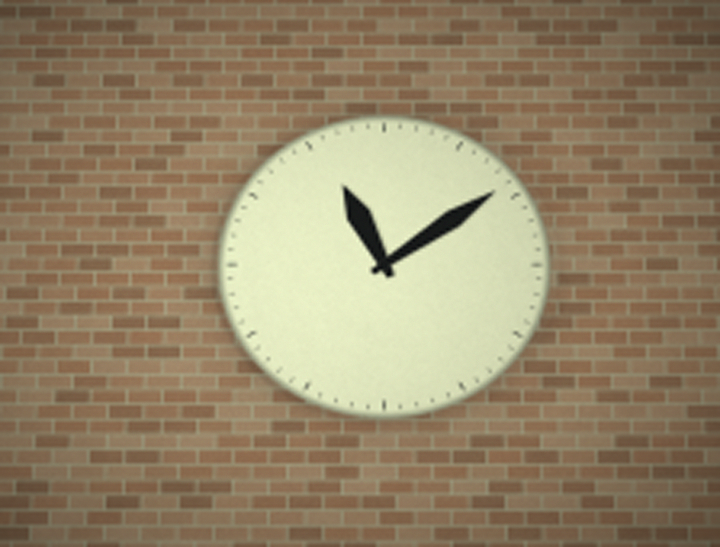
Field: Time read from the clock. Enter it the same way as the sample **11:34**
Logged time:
**11:09**
